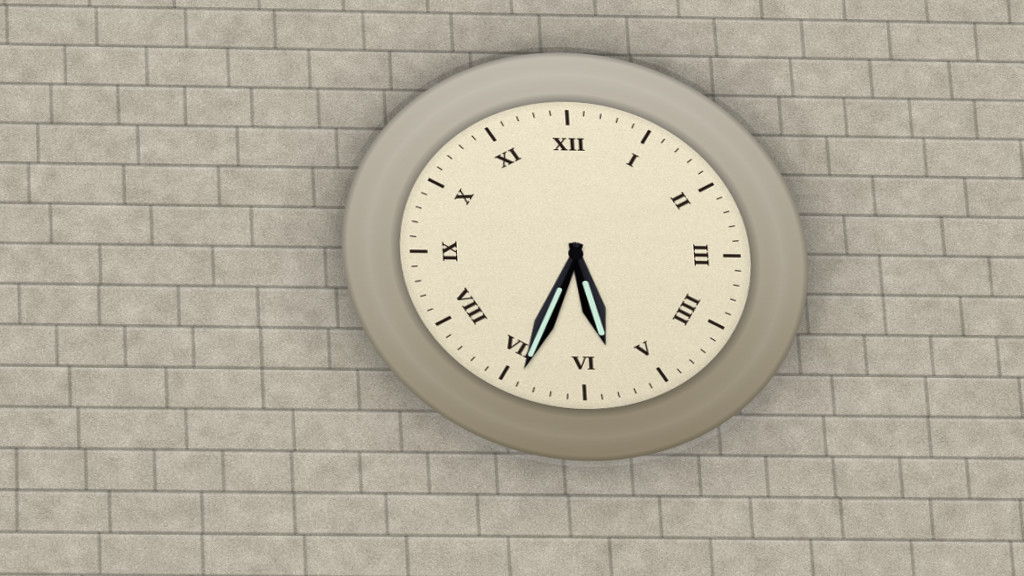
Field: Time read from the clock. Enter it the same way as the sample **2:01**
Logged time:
**5:34**
